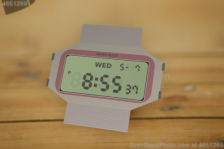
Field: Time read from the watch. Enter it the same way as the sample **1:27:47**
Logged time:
**8:55:37**
